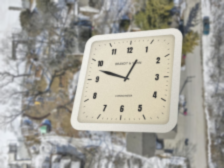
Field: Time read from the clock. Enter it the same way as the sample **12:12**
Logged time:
**12:48**
